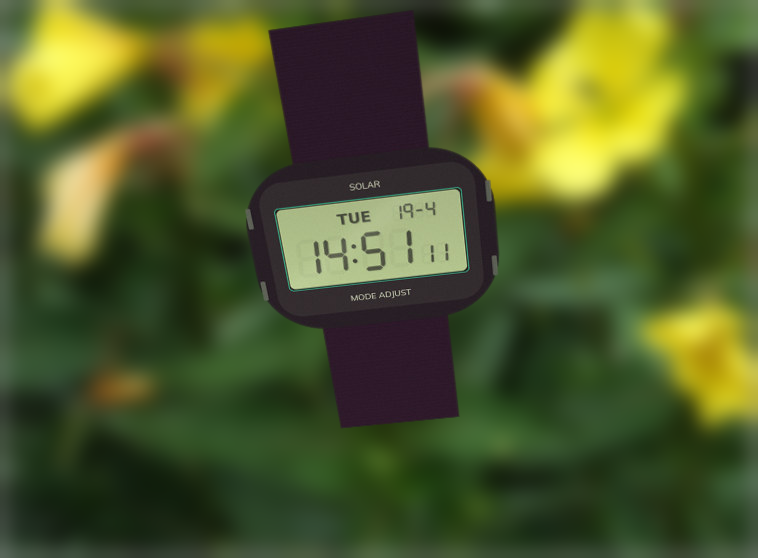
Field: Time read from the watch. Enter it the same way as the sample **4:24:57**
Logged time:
**14:51:11**
